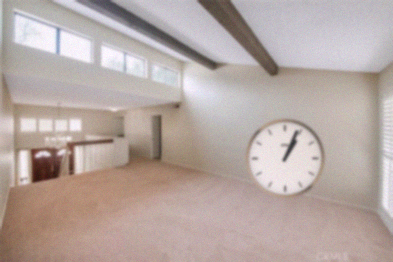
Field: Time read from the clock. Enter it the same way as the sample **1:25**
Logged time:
**1:04**
